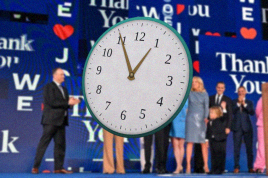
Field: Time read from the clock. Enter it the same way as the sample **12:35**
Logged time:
**12:55**
